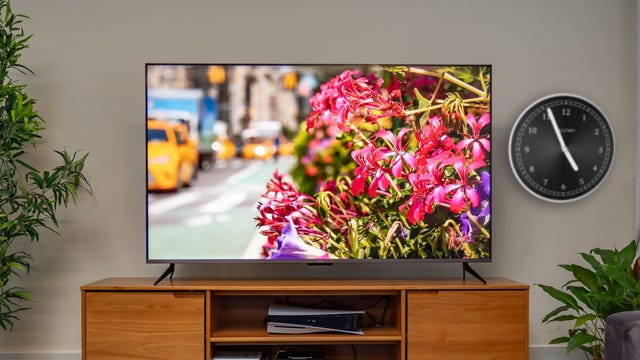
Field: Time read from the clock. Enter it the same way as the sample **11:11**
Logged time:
**4:56**
